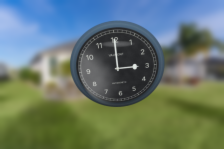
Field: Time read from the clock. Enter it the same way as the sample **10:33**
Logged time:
**3:00**
